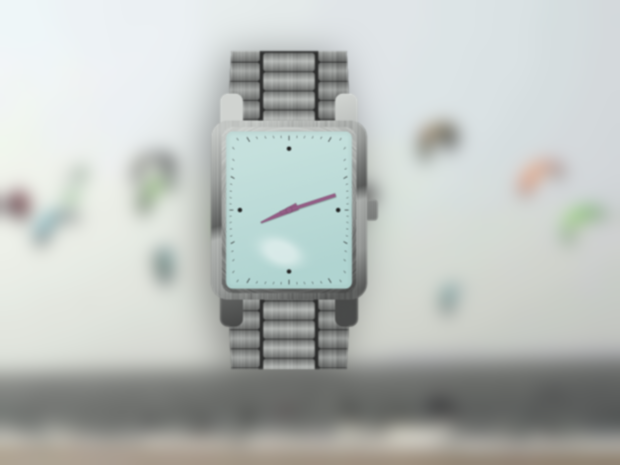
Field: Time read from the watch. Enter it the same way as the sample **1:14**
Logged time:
**8:12**
